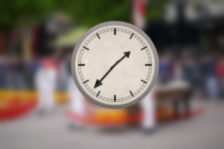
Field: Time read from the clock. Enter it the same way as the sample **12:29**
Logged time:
**1:37**
